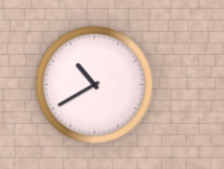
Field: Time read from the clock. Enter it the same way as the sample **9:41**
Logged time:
**10:40**
